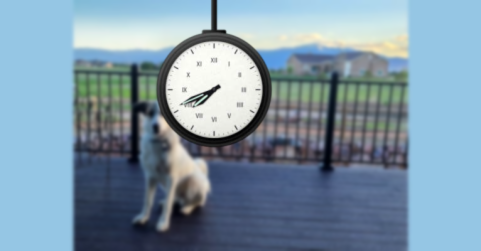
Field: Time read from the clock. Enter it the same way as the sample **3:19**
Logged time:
**7:41**
